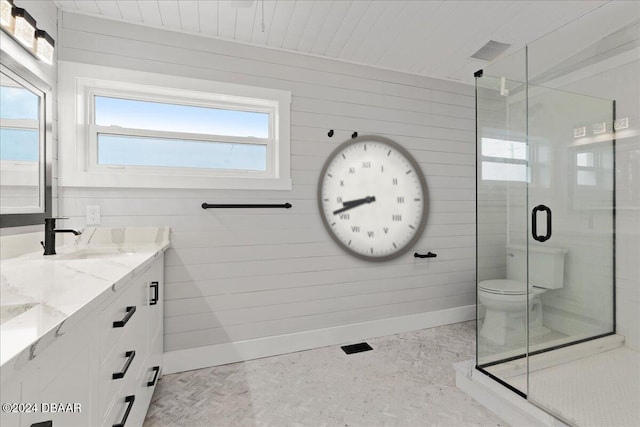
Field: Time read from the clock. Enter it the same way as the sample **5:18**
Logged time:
**8:42**
